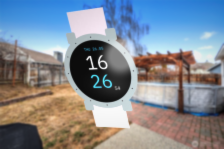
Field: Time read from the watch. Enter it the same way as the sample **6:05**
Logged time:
**16:26**
